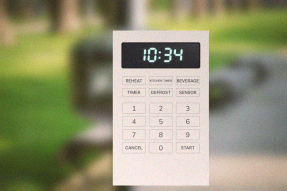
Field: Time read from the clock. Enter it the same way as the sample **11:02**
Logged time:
**10:34**
